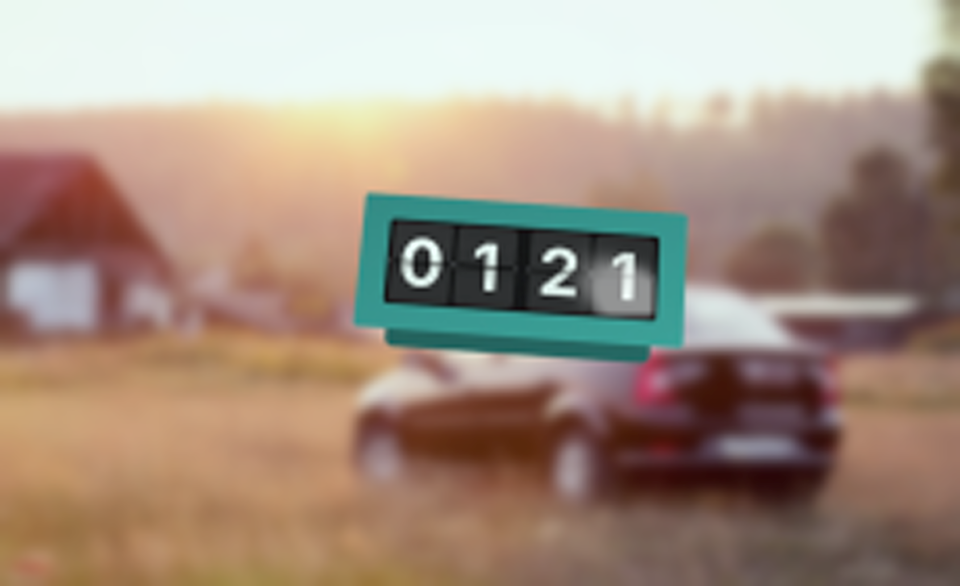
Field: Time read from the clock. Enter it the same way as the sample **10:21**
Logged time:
**1:21**
